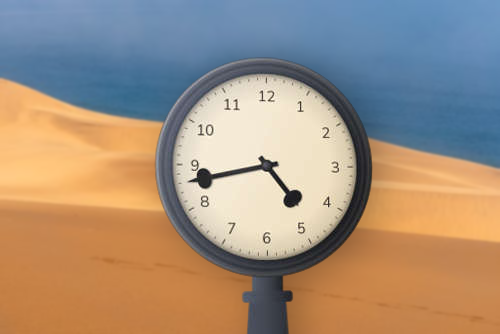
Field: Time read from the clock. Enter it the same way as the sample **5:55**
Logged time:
**4:43**
